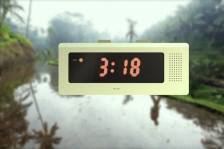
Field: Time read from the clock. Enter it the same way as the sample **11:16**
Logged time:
**3:18**
